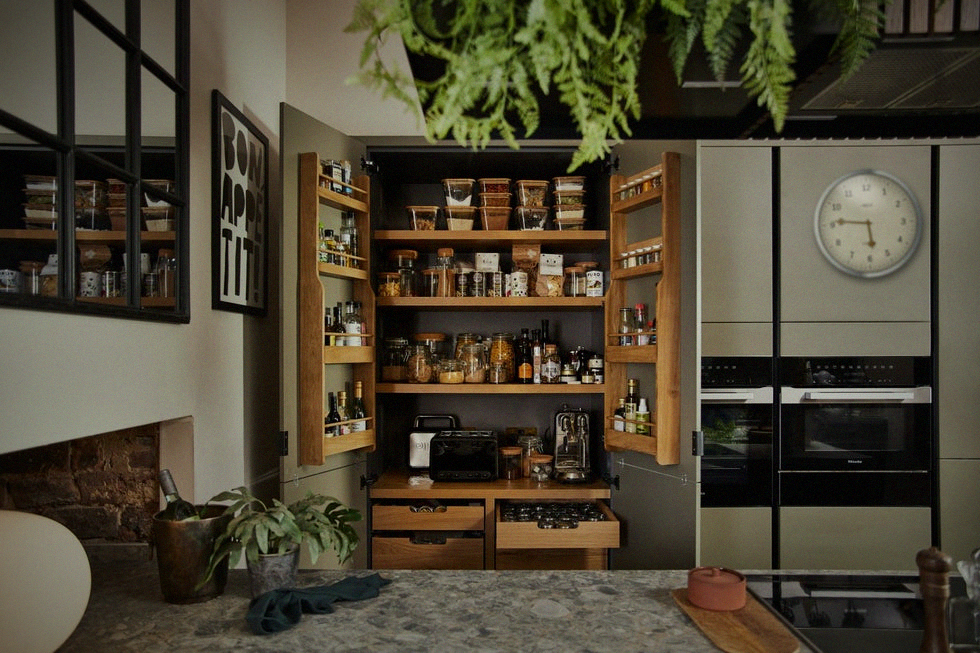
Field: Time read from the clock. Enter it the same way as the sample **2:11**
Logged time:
**5:46**
